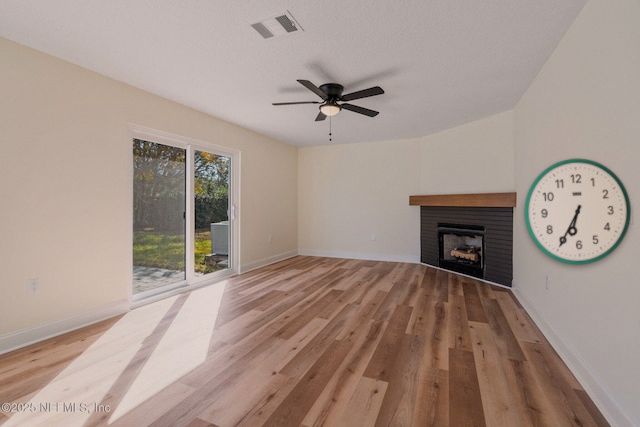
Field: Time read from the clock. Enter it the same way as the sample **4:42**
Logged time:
**6:35**
